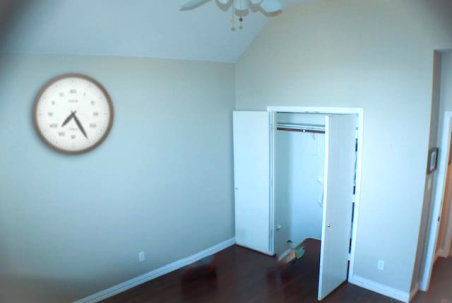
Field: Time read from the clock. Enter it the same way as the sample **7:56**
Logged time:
**7:25**
